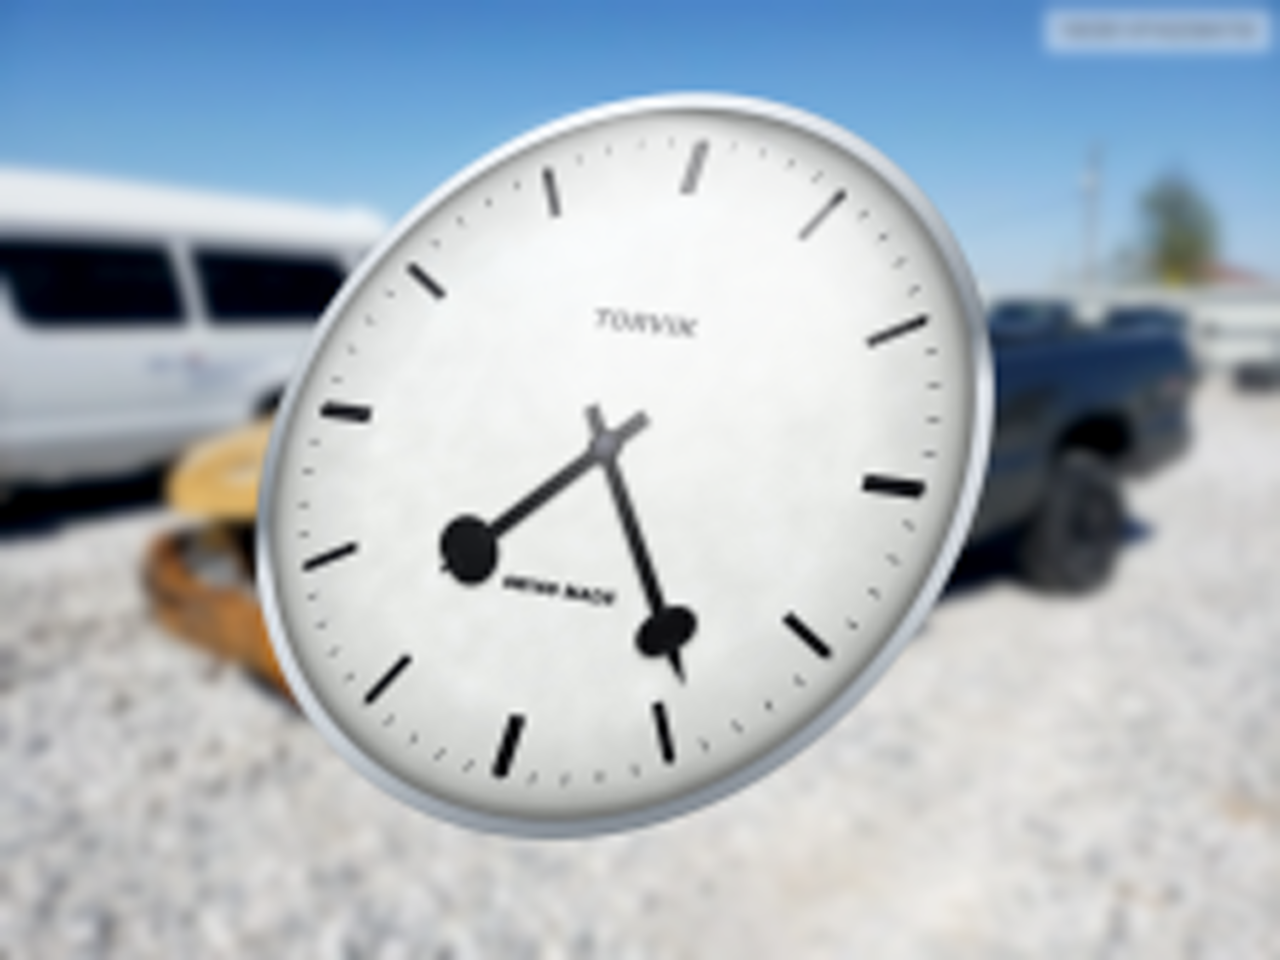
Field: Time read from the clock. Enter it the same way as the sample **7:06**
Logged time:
**7:24**
